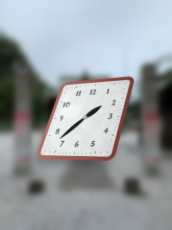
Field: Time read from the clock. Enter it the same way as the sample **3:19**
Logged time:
**1:37**
